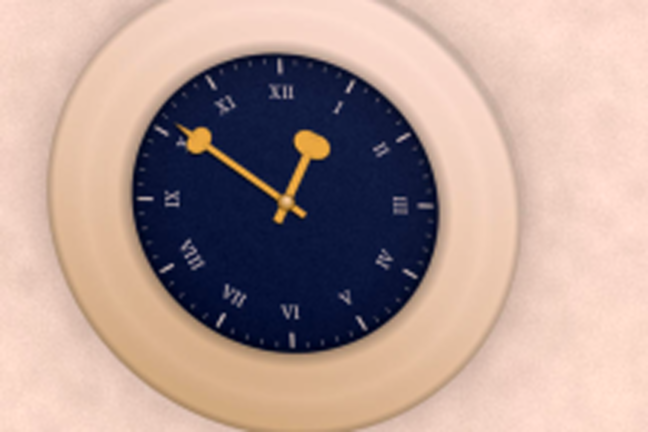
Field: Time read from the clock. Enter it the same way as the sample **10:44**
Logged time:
**12:51**
